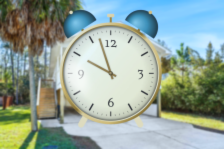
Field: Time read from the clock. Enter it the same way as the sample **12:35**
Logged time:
**9:57**
